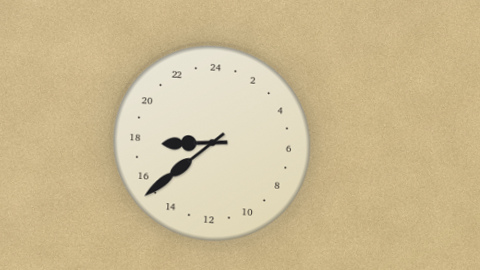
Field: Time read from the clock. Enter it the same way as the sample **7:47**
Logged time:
**17:38**
